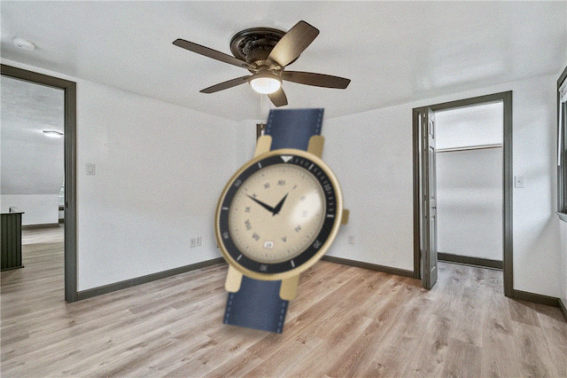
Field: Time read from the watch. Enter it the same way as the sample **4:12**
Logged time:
**12:49**
